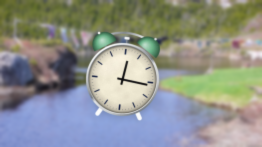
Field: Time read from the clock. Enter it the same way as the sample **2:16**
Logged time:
**12:16**
